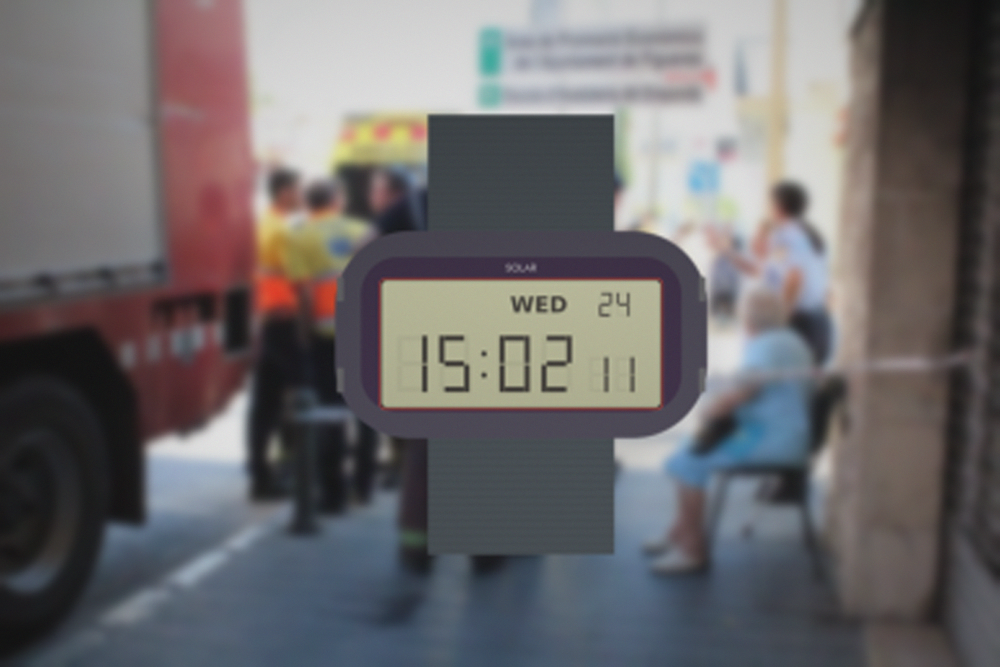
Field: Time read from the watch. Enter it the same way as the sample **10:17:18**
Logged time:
**15:02:11**
